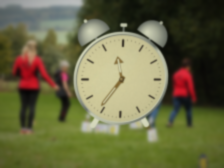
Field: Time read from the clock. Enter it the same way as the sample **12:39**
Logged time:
**11:36**
